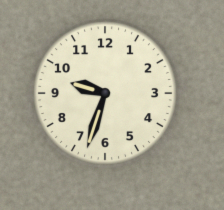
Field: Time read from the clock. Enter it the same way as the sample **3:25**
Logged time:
**9:33**
